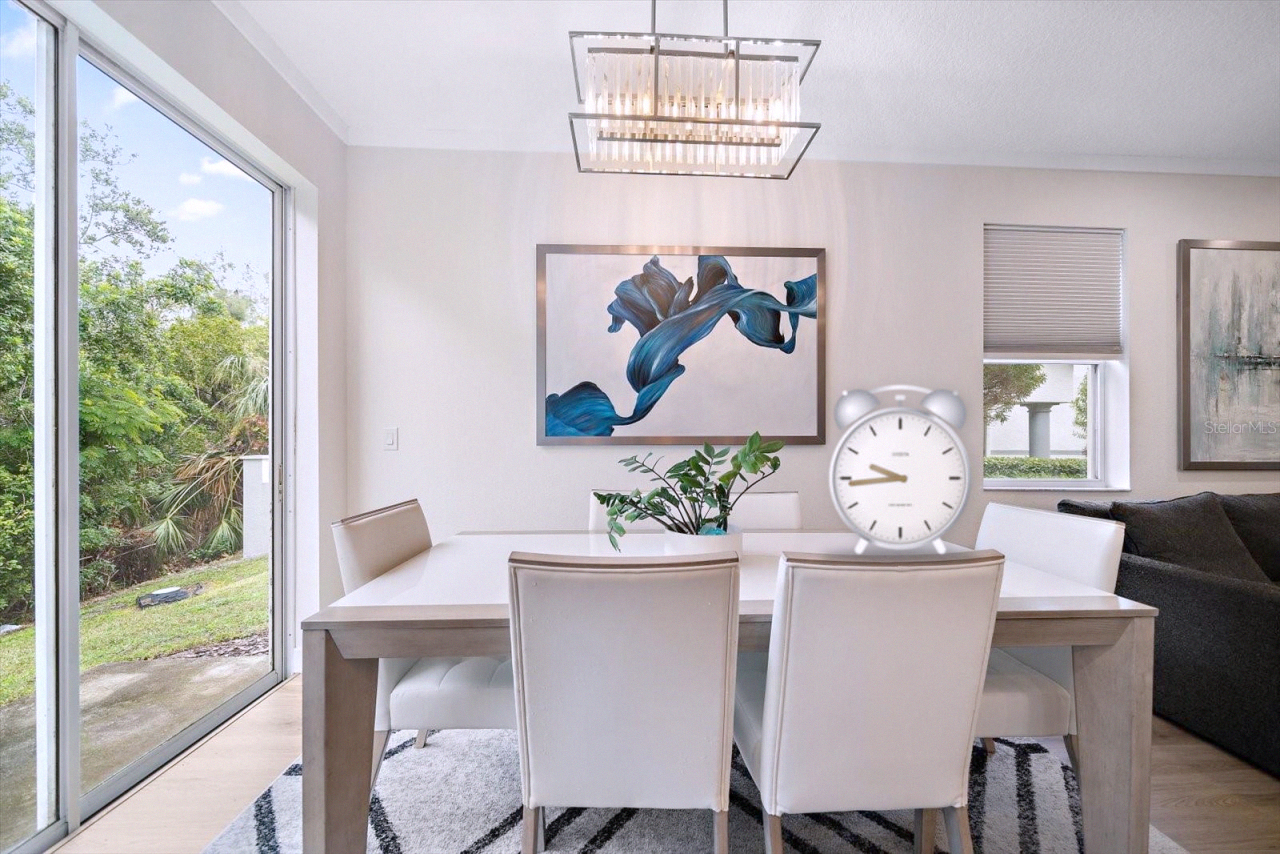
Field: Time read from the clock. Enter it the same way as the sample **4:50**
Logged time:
**9:44**
